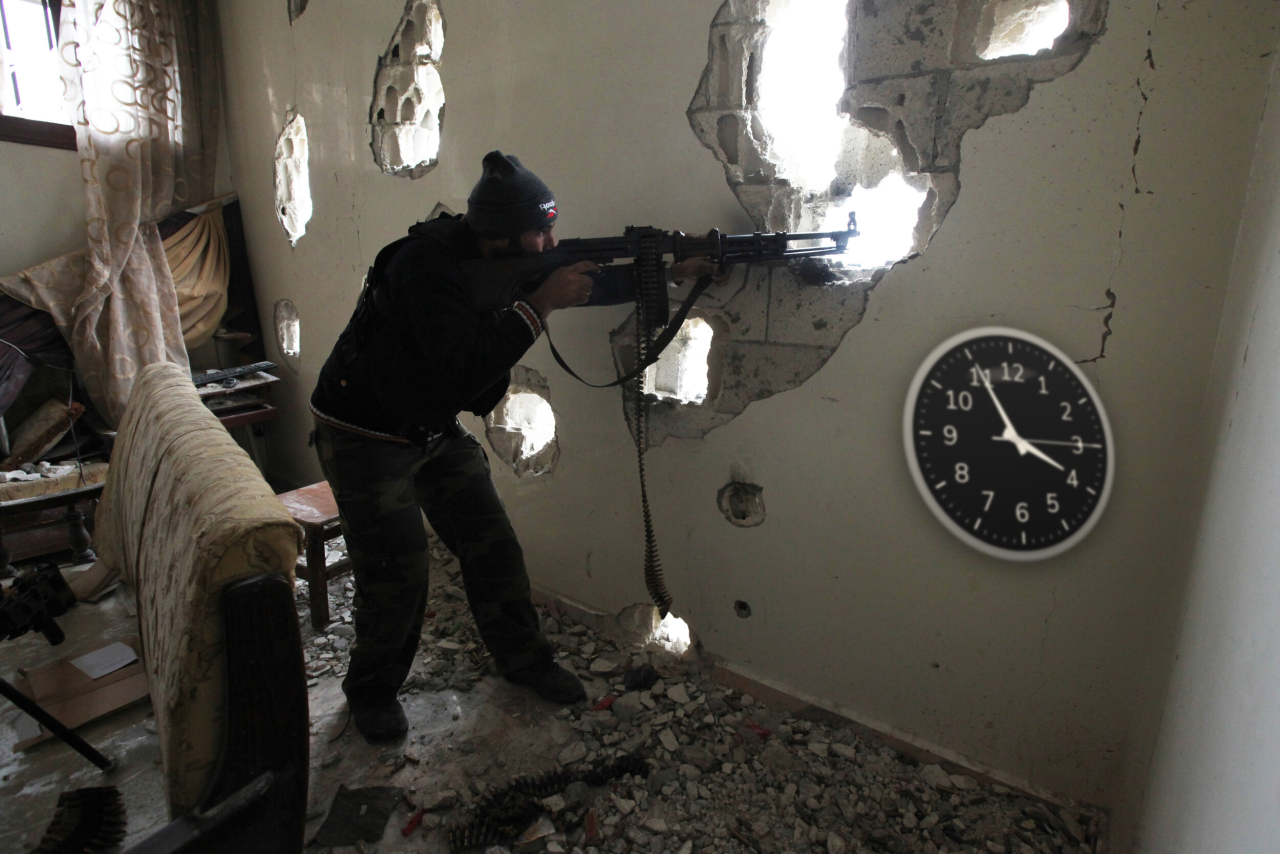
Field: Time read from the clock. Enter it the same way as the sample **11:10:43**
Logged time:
**3:55:15**
